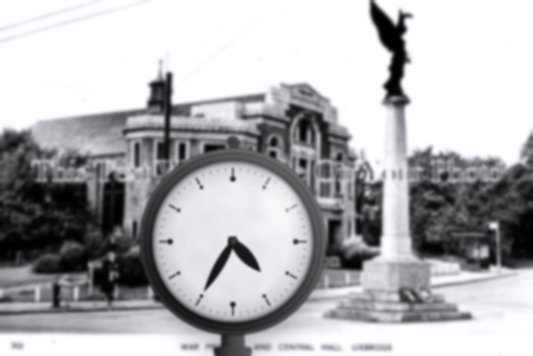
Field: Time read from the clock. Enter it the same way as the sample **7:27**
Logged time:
**4:35**
